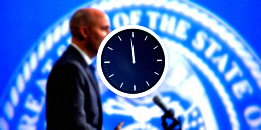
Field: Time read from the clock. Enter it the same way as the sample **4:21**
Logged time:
**11:59**
